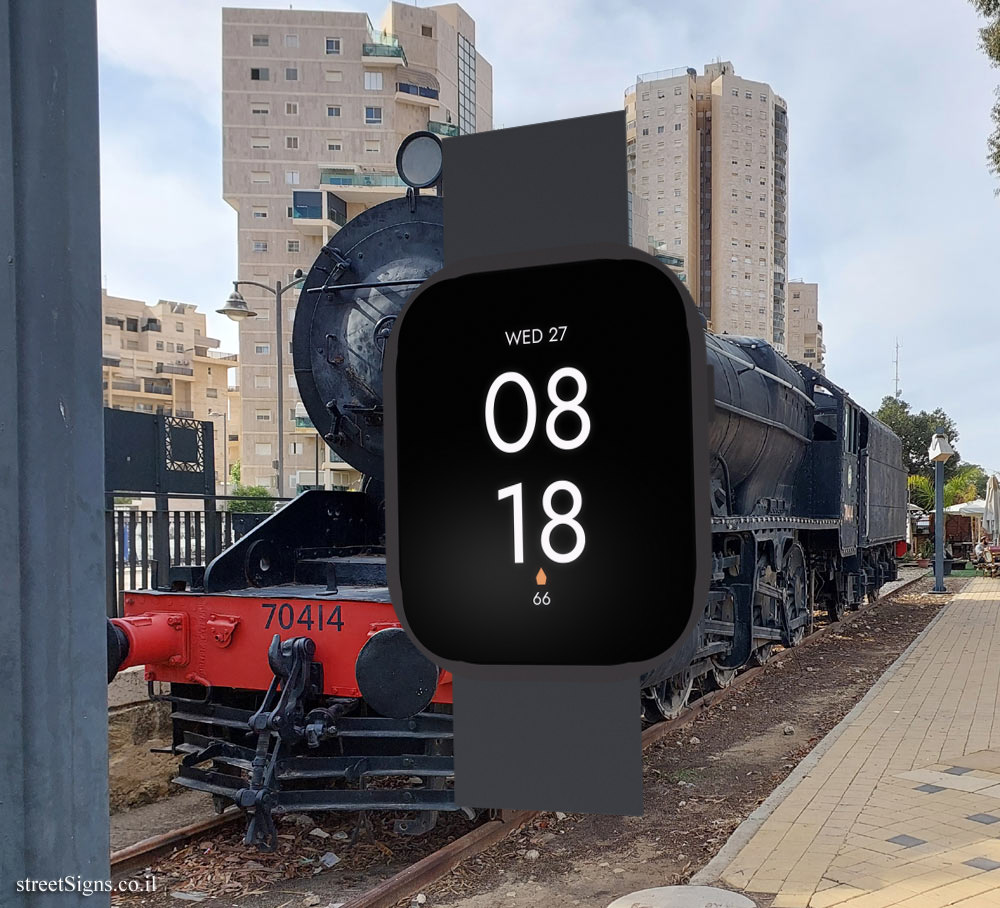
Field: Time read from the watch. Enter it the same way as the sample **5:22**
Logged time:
**8:18**
